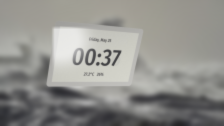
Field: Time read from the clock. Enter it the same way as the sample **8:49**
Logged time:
**0:37**
